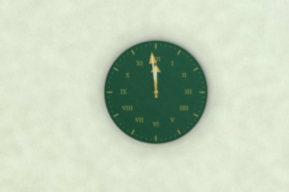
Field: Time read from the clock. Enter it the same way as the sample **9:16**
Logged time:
**11:59**
